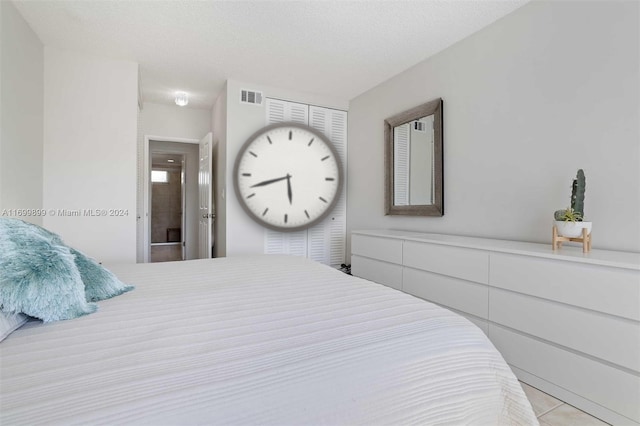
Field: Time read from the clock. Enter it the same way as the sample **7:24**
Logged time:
**5:42**
